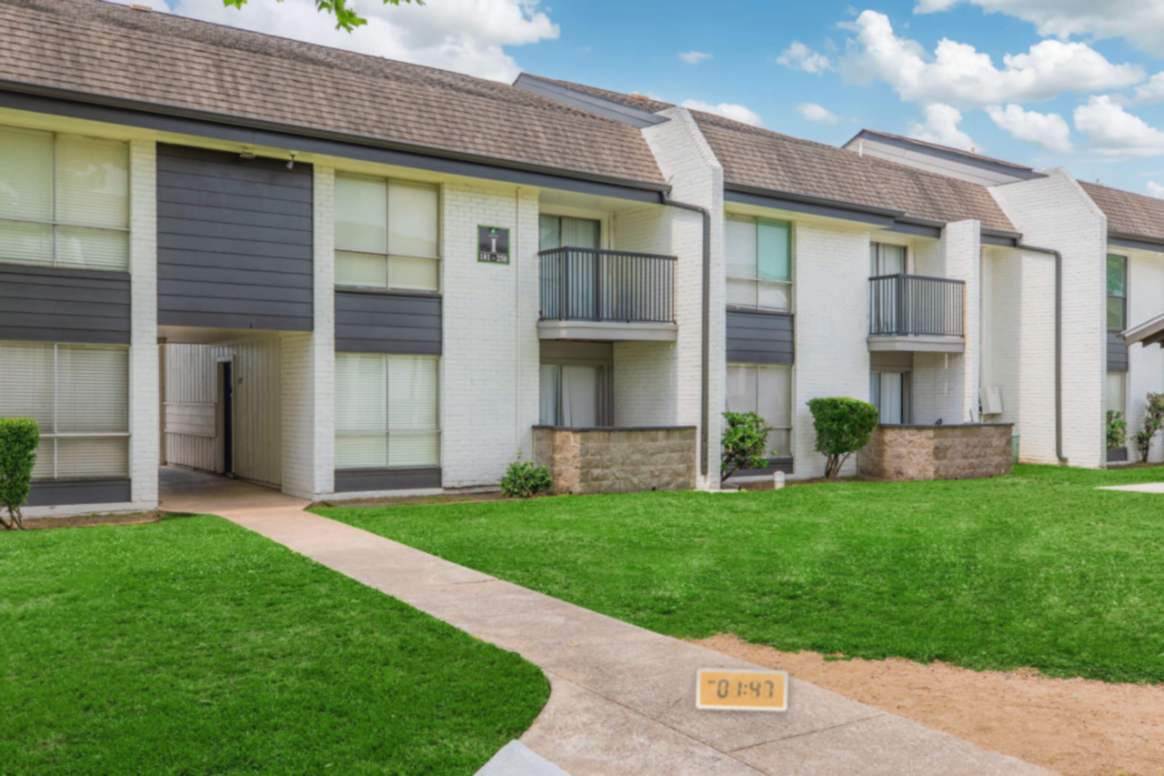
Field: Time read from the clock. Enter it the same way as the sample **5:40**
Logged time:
**1:47**
